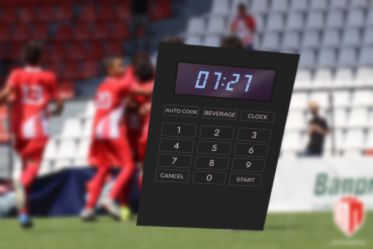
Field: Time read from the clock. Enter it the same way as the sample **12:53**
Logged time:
**7:27**
